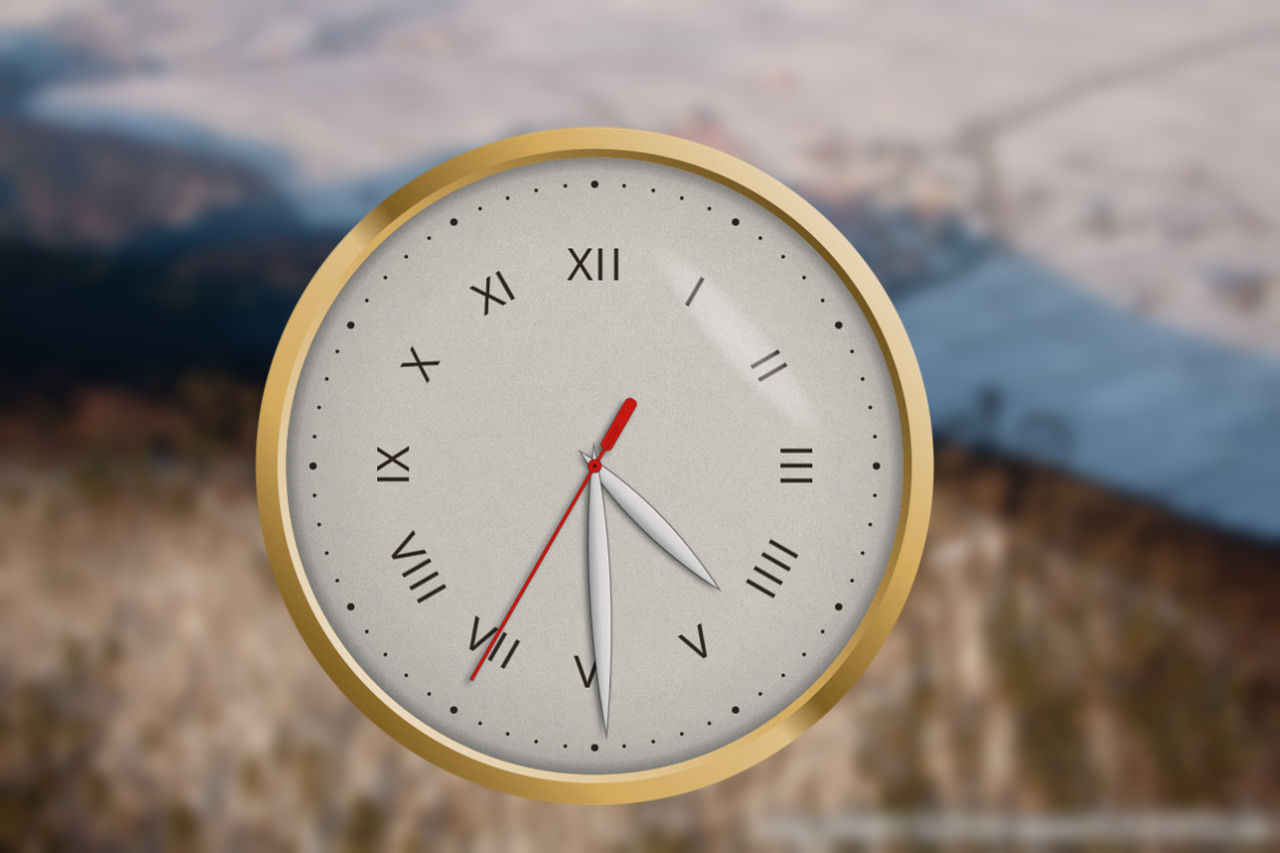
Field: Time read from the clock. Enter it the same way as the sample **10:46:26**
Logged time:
**4:29:35**
